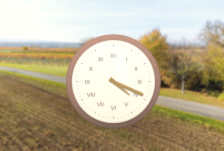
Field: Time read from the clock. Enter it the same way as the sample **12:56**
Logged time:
**4:19**
